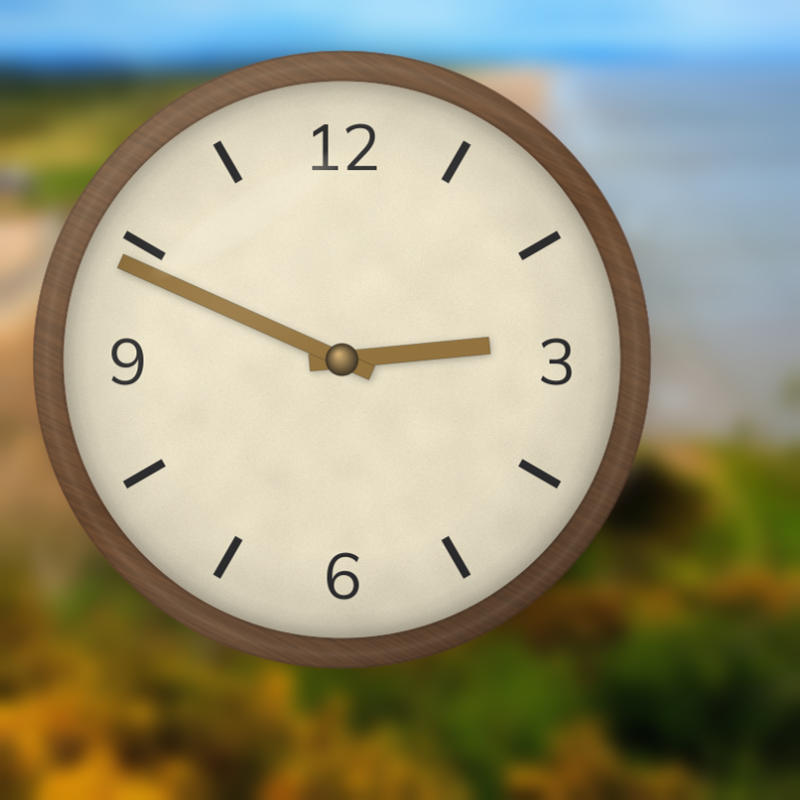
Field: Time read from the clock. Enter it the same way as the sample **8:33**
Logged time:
**2:49**
